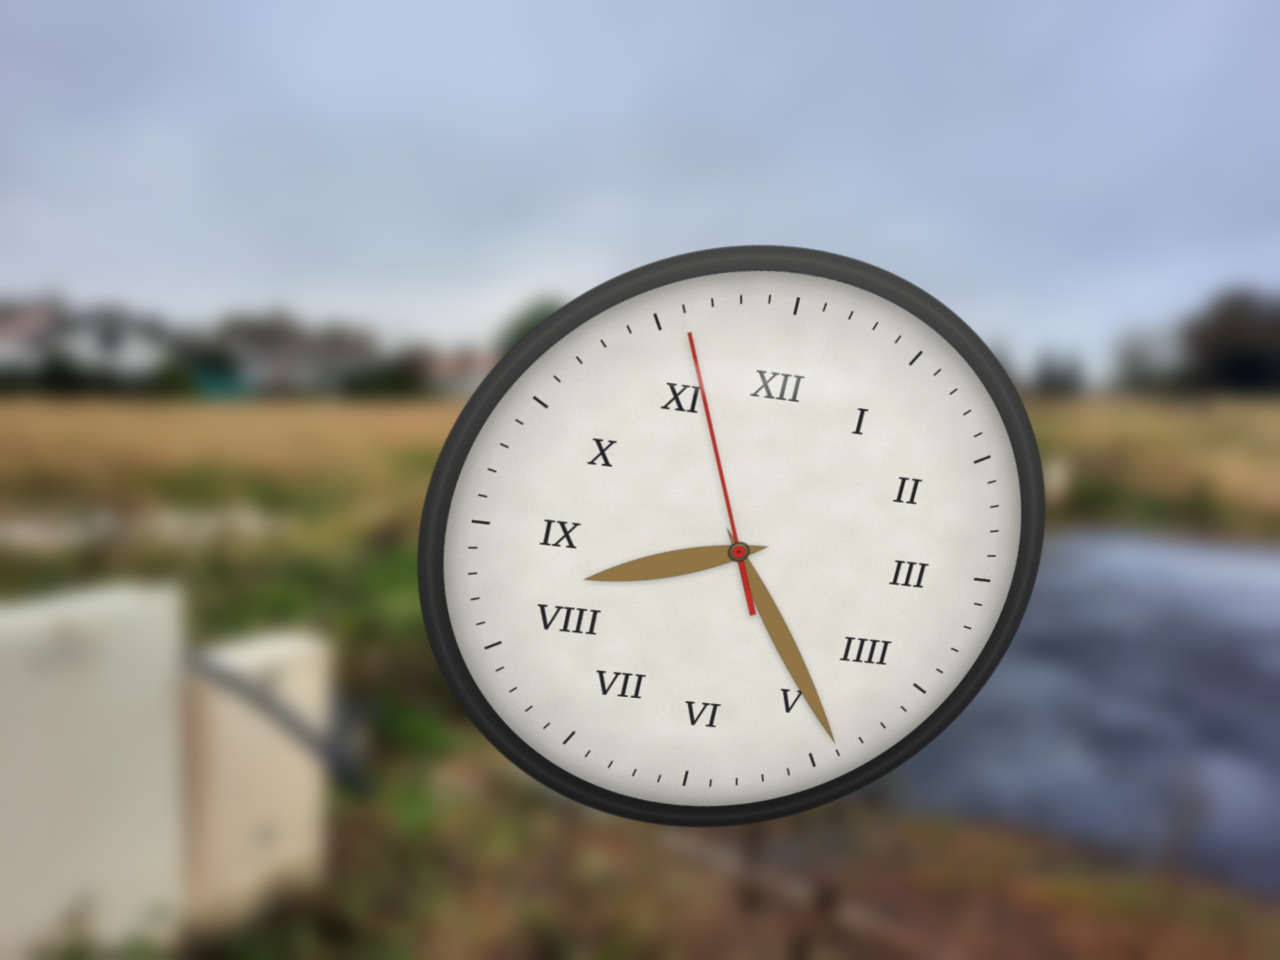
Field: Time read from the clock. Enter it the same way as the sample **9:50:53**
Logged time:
**8:23:56**
